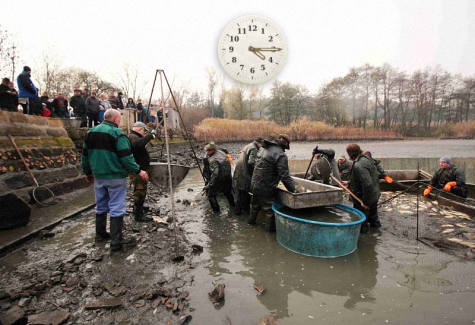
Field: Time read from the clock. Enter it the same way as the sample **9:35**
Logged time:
**4:15**
